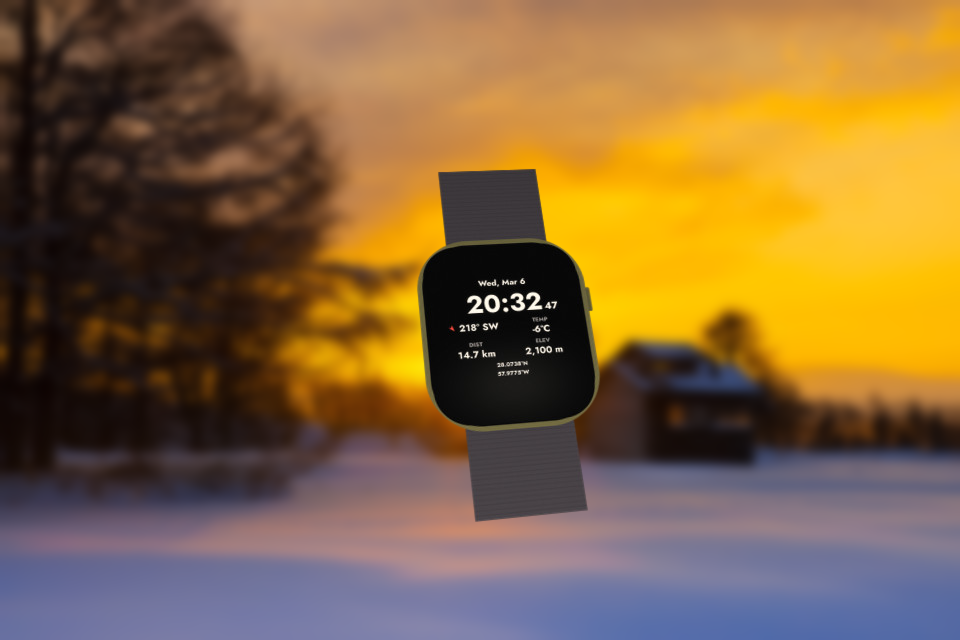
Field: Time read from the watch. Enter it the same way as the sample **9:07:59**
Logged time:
**20:32:47**
